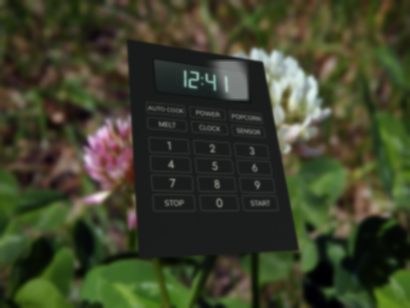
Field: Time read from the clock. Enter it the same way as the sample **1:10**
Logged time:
**12:41**
